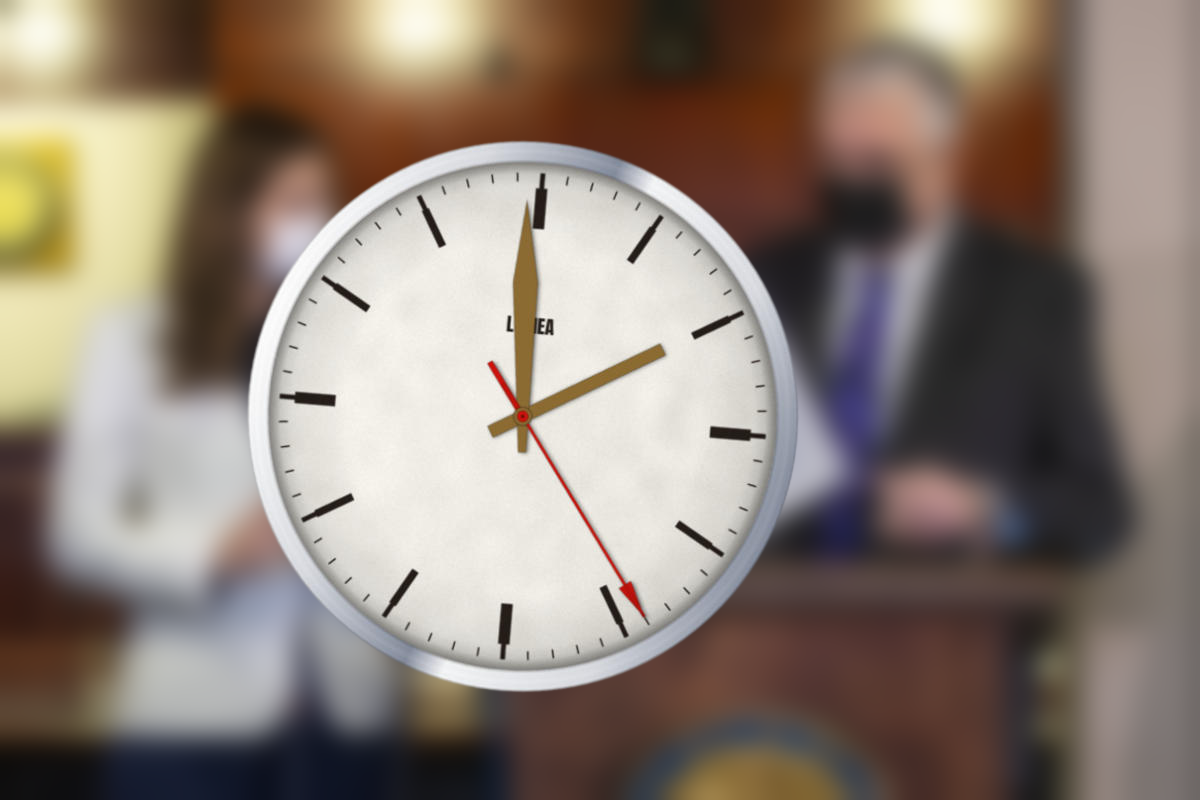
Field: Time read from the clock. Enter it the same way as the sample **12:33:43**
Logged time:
**1:59:24**
